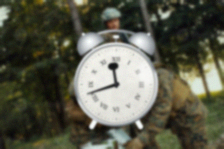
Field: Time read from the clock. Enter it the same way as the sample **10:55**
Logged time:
**11:42**
